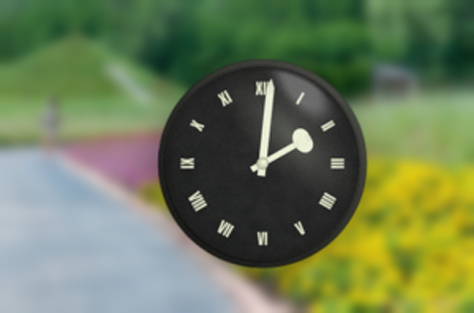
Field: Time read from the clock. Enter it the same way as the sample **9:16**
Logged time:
**2:01**
